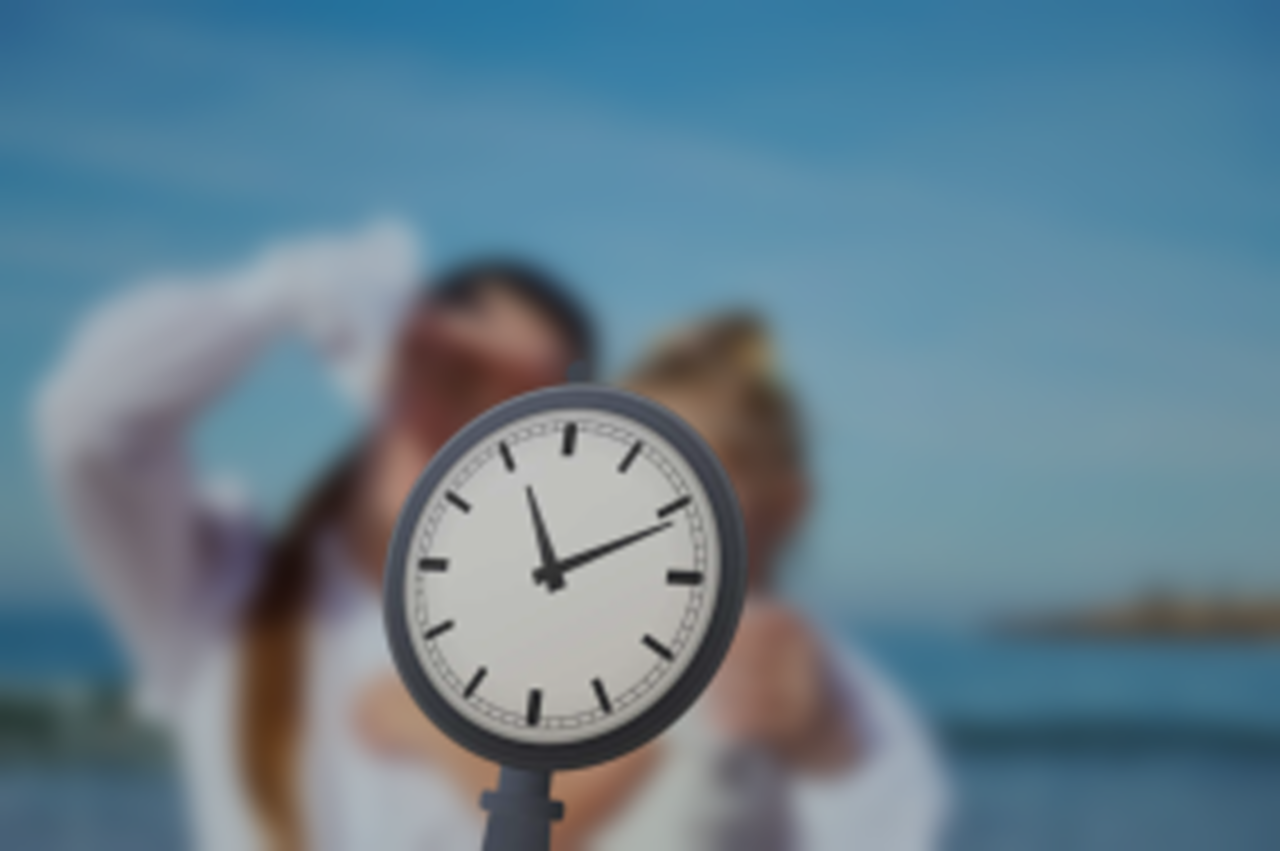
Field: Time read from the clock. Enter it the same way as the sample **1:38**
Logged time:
**11:11**
